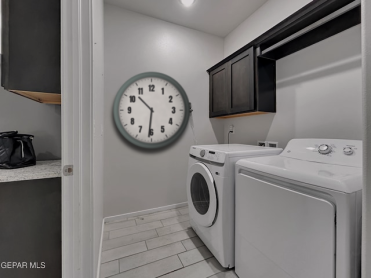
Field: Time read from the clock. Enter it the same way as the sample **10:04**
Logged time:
**10:31**
